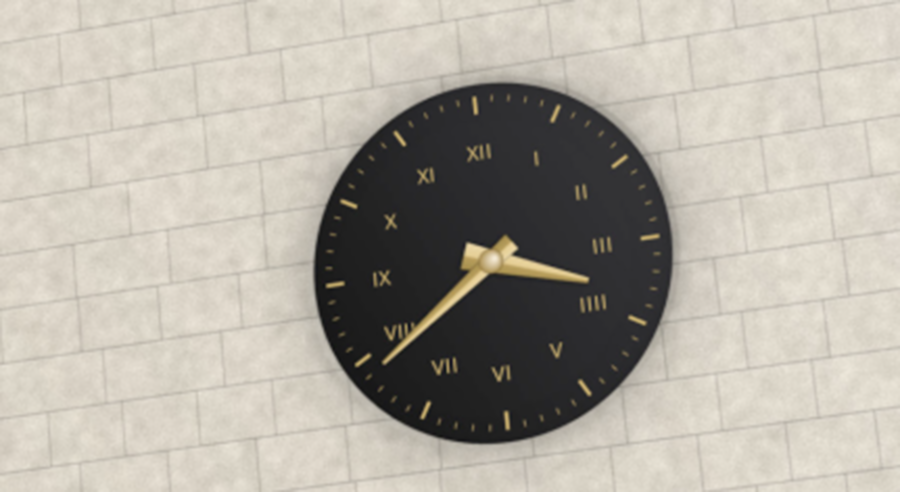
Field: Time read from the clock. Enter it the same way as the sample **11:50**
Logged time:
**3:39**
